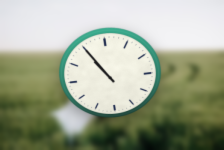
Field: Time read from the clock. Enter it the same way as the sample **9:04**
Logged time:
**10:55**
